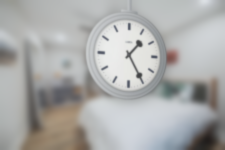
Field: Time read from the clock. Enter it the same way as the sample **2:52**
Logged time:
**1:25**
